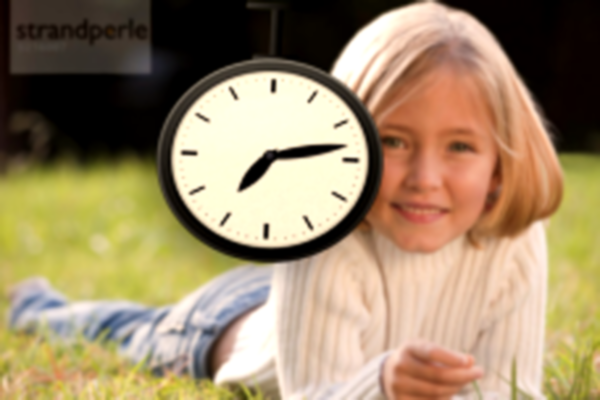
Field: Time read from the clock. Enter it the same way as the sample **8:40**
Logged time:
**7:13**
